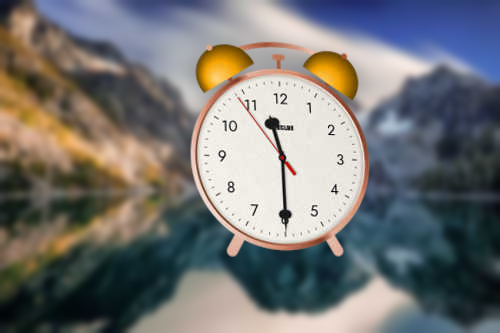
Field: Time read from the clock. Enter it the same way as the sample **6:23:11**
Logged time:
**11:29:54**
